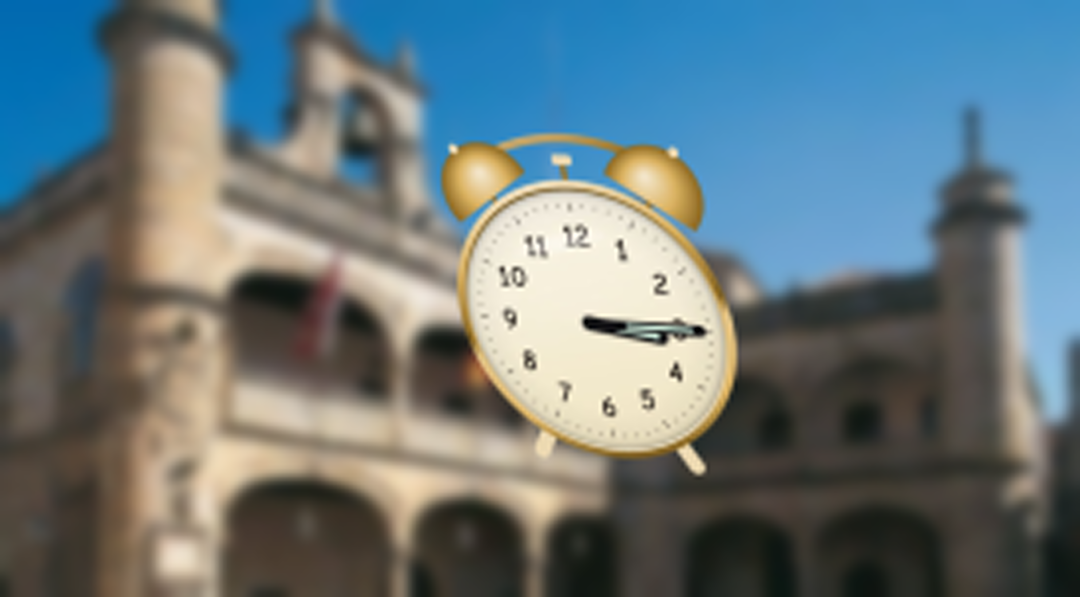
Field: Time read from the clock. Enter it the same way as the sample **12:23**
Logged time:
**3:15**
